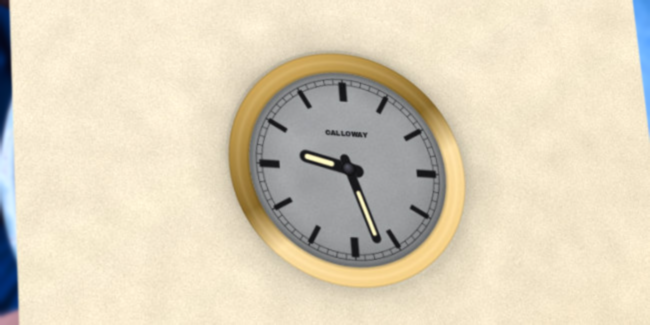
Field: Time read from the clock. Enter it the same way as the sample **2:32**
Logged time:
**9:27**
